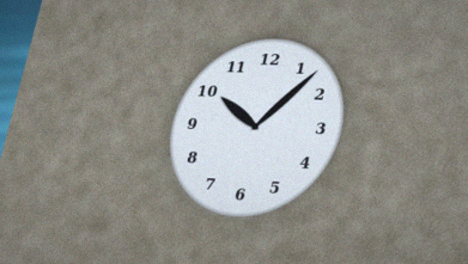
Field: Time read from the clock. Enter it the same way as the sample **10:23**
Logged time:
**10:07**
